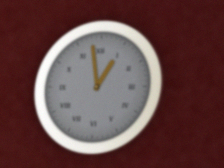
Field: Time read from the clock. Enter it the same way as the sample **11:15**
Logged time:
**12:58**
